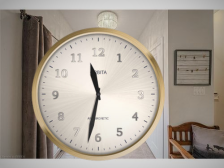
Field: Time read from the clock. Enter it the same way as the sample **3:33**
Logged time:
**11:32**
